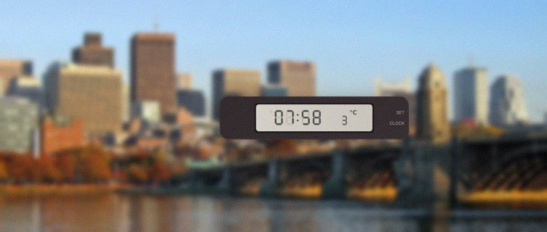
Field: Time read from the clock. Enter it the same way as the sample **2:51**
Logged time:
**7:58**
